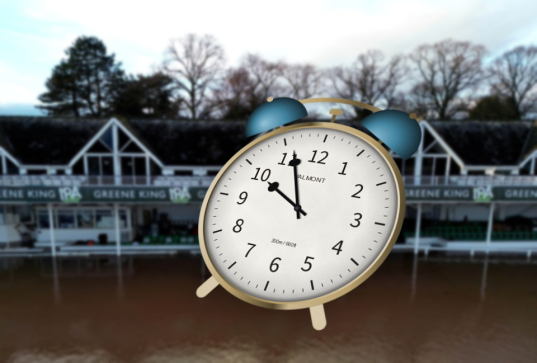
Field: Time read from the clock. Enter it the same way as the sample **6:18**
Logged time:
**9:56**
